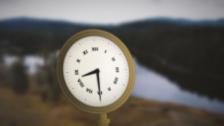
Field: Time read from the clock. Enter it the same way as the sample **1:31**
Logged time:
**8:30**
